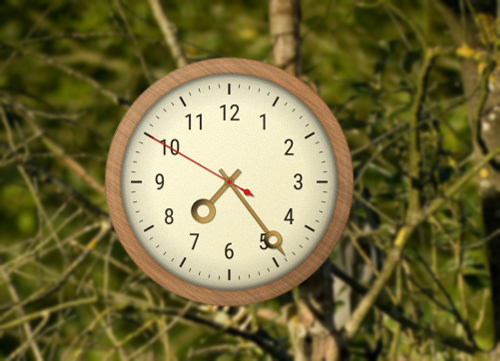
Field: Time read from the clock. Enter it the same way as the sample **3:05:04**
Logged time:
**7:23:50**
